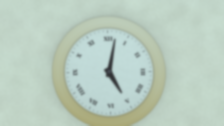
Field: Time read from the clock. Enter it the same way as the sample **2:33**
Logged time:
**5:02**
